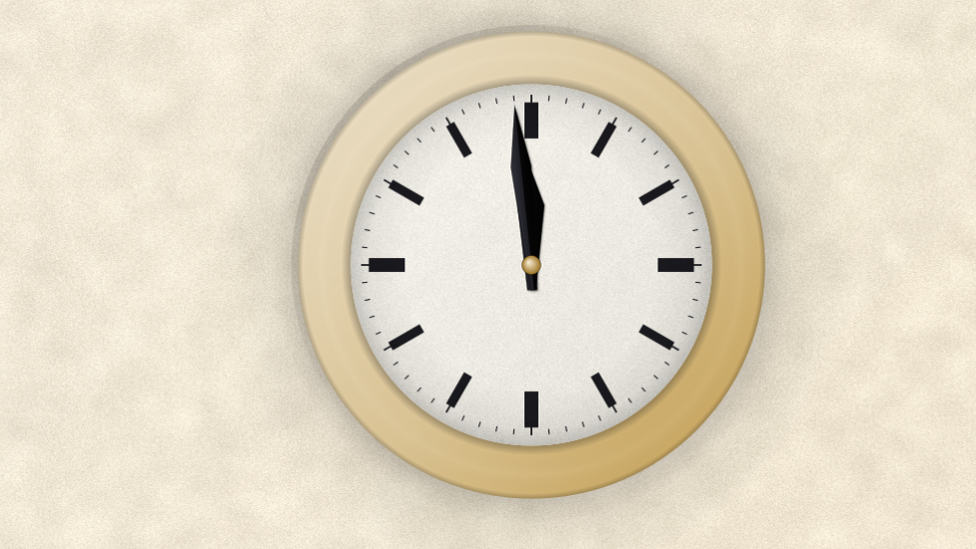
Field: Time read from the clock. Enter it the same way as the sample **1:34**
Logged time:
**11:59**
